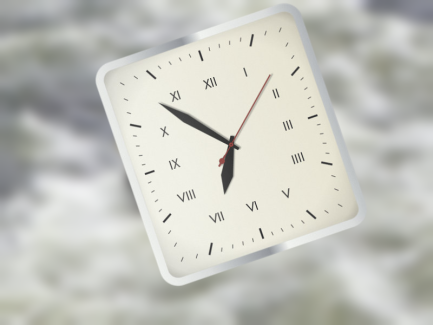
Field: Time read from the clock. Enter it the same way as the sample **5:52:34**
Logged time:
**6:53:08**
